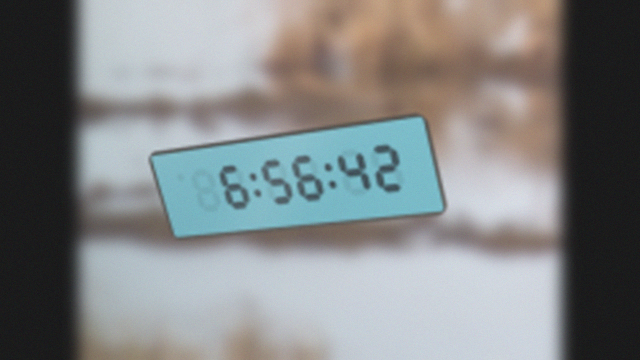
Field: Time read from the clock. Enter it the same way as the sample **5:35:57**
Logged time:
**6:56:42**
